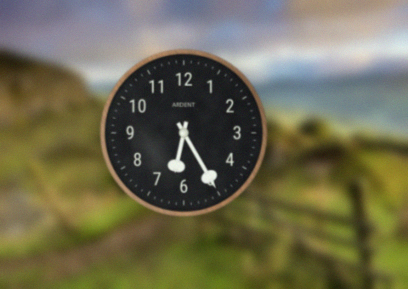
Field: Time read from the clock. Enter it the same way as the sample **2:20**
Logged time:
**6:25**
